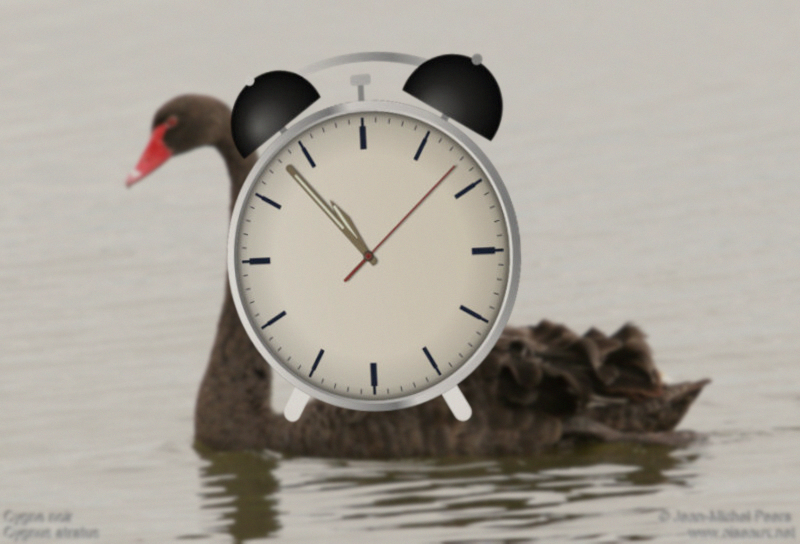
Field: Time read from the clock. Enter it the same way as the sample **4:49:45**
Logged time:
**10:53:08**
